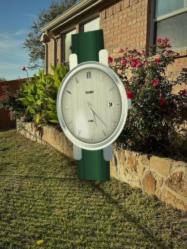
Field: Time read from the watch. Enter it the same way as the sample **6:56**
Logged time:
**5:23**
